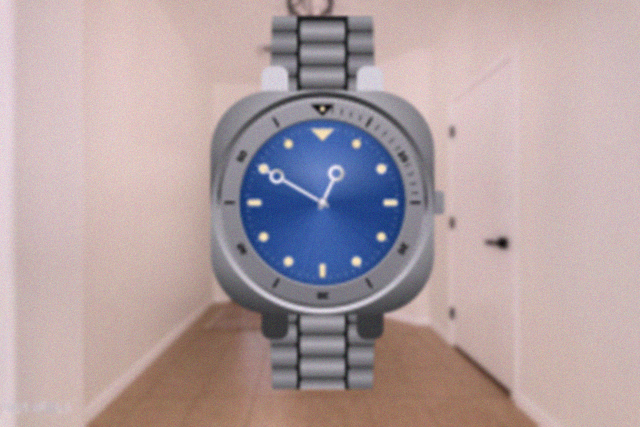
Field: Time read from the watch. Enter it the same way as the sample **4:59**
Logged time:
**12:50**
